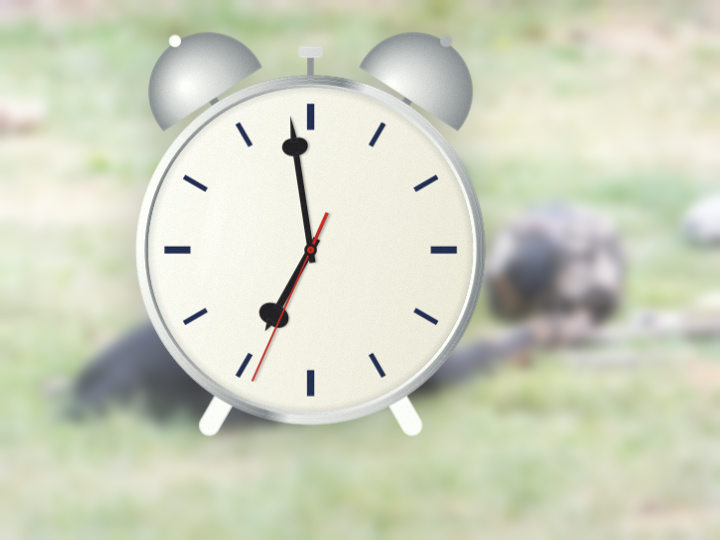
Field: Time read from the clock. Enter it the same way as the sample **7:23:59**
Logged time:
**6:58:34**
